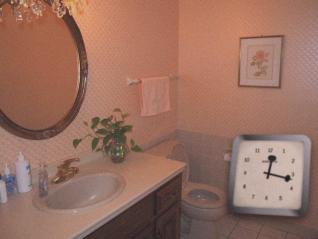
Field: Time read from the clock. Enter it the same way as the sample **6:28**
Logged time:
**12:17**
